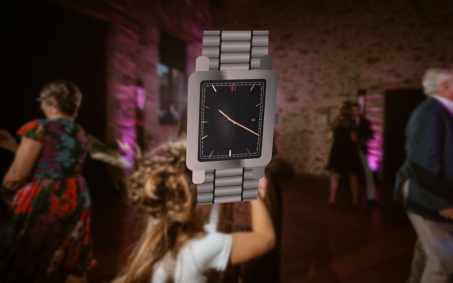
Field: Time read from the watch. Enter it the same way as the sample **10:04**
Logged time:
**10:20**
